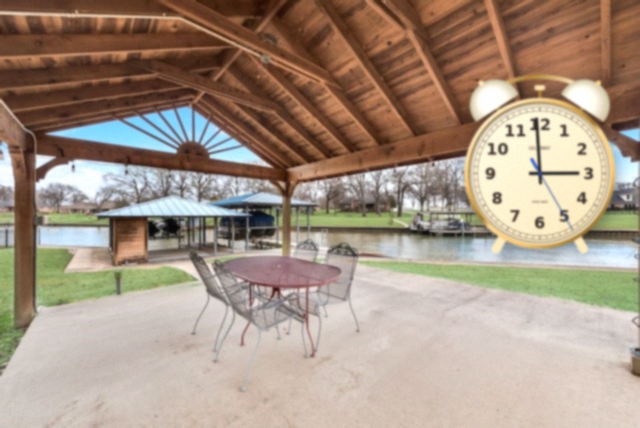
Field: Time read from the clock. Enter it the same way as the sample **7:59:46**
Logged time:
**2:59:25**
